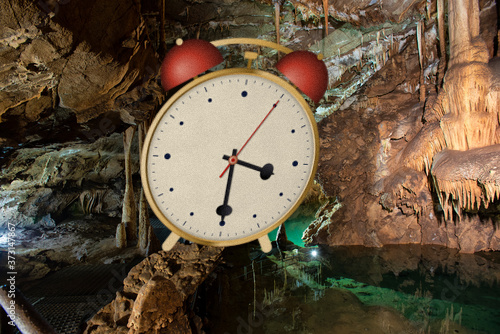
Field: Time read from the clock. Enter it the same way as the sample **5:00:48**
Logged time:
**3:30:05**
